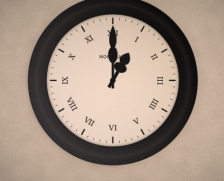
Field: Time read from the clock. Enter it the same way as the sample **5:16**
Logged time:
**1:00**
